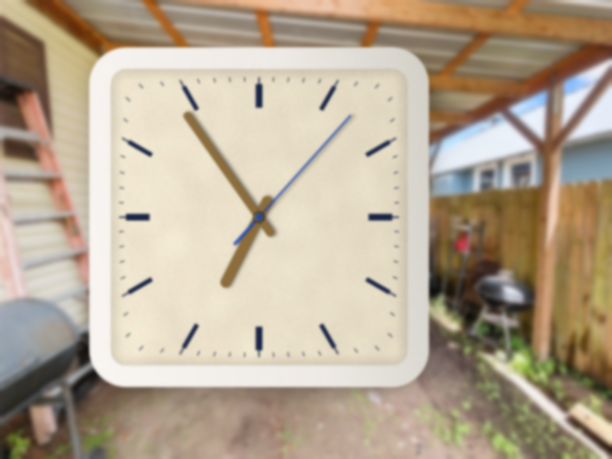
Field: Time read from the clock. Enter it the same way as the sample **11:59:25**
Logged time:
**6:54:07**
